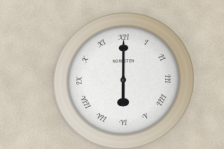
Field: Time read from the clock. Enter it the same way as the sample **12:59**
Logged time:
**6:00**
